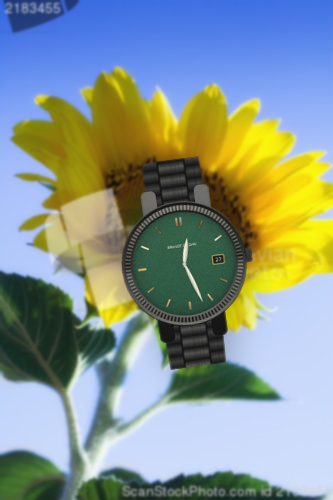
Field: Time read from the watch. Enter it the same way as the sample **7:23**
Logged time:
**12:27**
